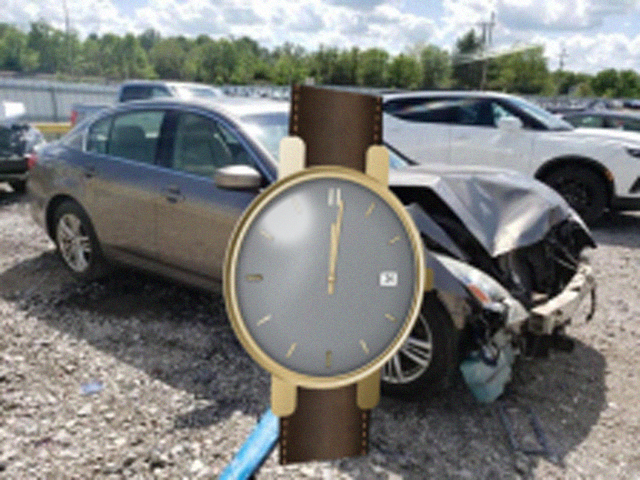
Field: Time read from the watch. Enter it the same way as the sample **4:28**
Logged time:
**12:01**
